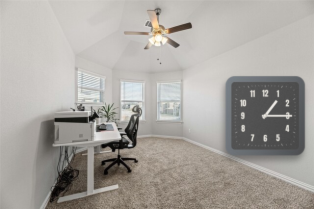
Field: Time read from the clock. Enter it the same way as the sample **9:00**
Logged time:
**1:15**
